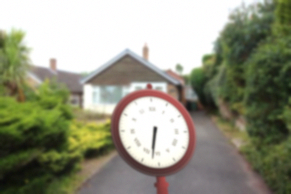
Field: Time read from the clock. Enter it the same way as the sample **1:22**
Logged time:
**6:32**
